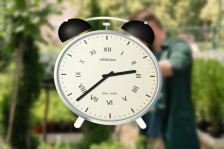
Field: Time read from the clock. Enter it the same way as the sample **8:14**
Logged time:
**2:38**
